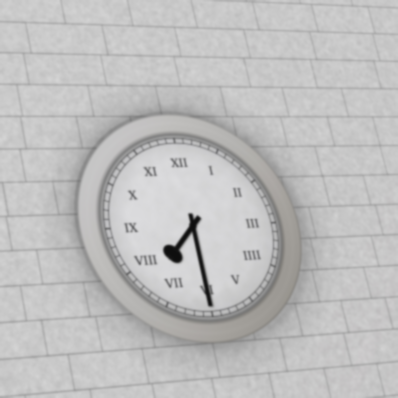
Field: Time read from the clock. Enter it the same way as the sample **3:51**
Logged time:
**7:30**
